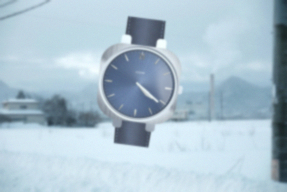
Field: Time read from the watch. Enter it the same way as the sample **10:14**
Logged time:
**4:21**
